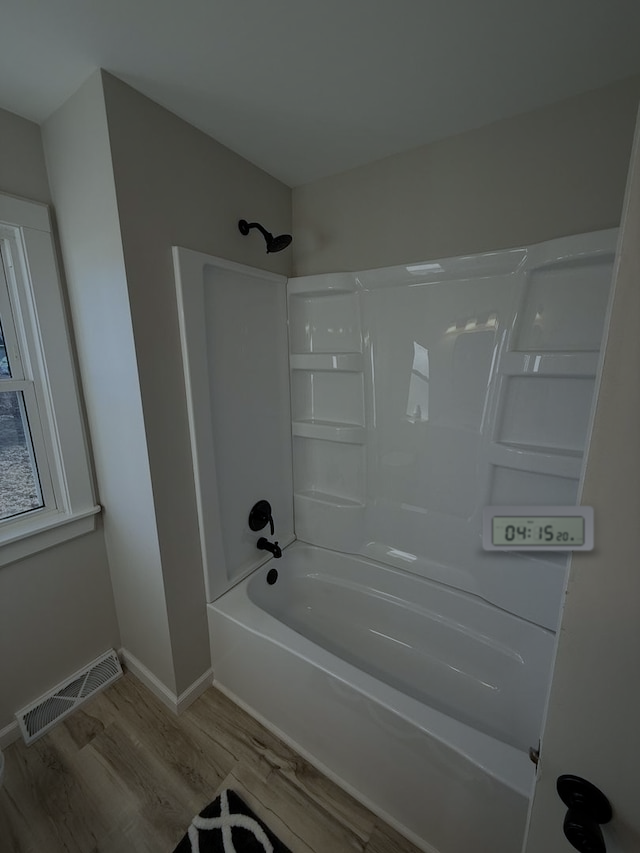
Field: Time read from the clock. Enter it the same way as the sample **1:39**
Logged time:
**4:15**
